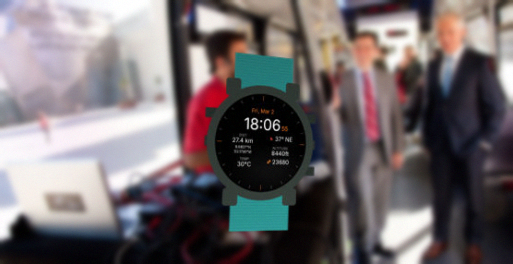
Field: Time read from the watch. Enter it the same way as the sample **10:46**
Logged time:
**18:06**
